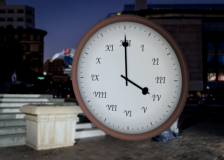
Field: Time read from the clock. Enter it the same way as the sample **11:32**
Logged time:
**4:00**
